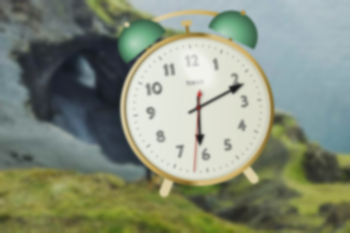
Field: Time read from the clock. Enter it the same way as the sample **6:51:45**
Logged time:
**6:11:32**
